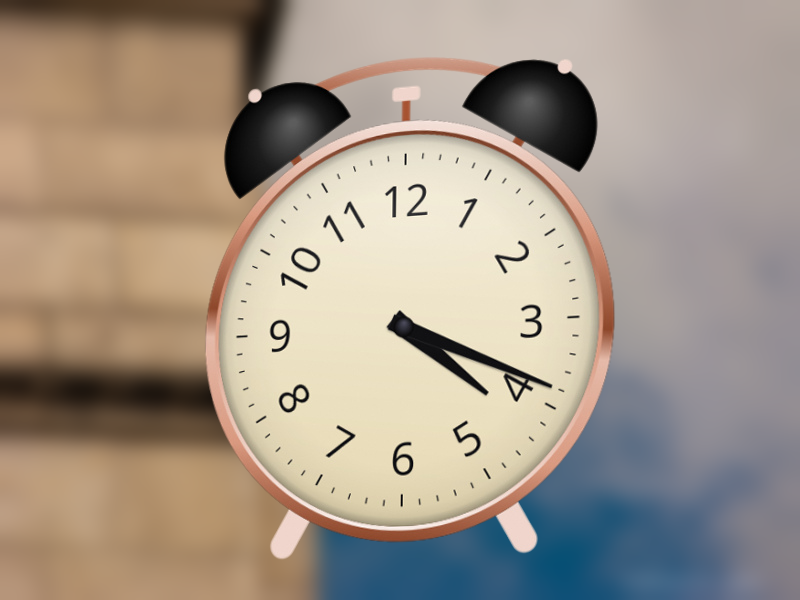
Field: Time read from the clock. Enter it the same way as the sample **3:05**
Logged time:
**4:19**
